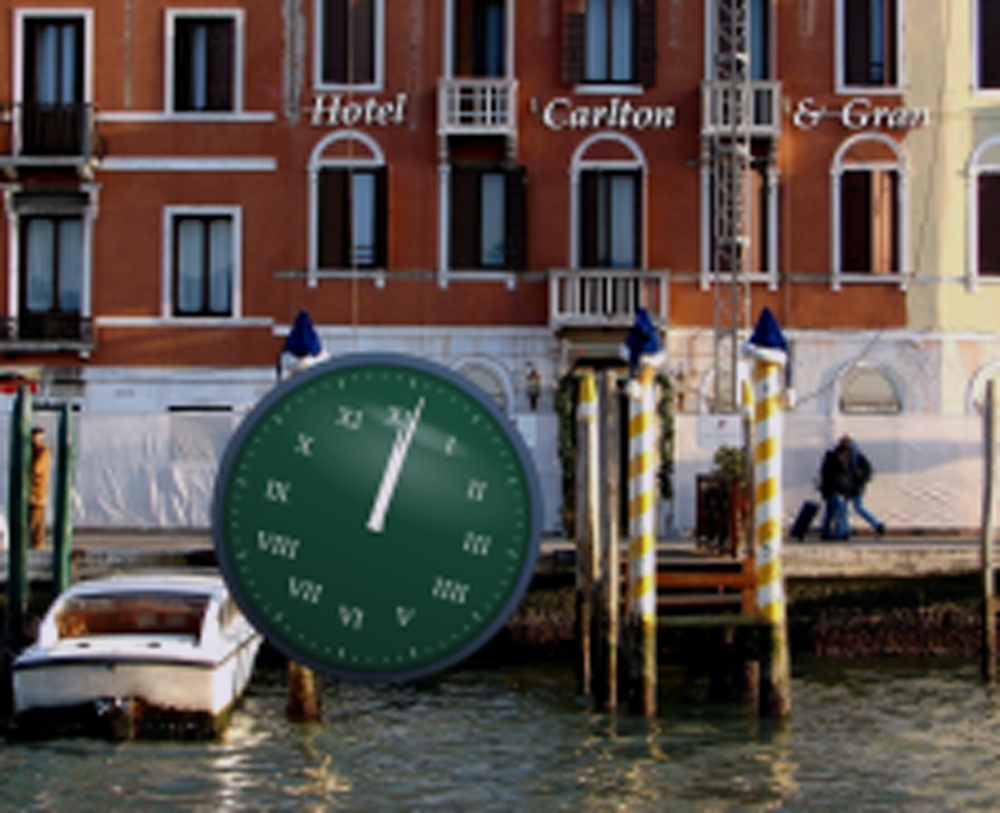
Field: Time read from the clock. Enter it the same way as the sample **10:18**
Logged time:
**12:01**
